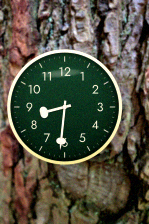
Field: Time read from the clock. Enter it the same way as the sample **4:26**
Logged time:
**8:31**
